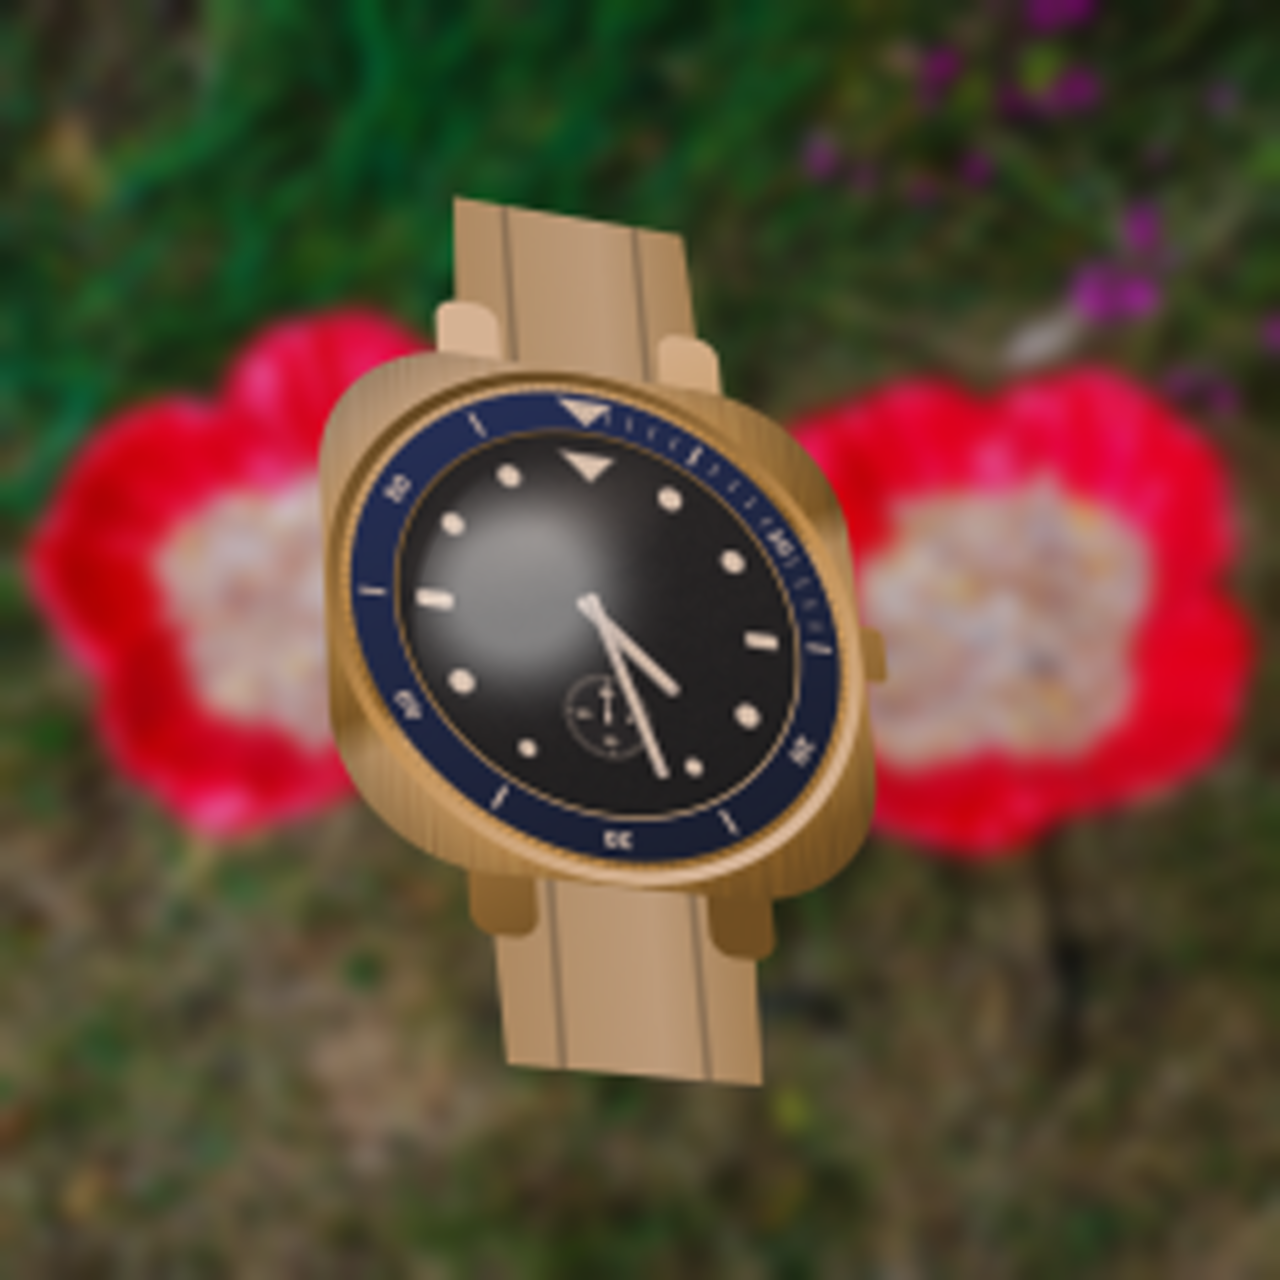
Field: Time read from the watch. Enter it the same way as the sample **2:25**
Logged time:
**4:27**
